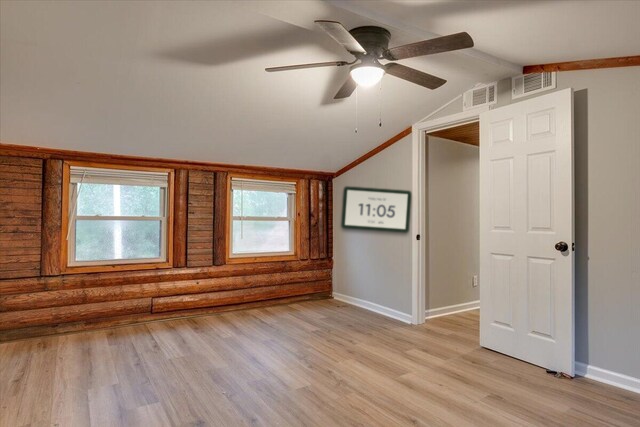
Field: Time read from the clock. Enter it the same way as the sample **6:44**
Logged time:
**11:05**
